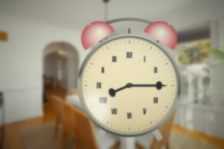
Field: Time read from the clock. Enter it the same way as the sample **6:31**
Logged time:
**8:15**
